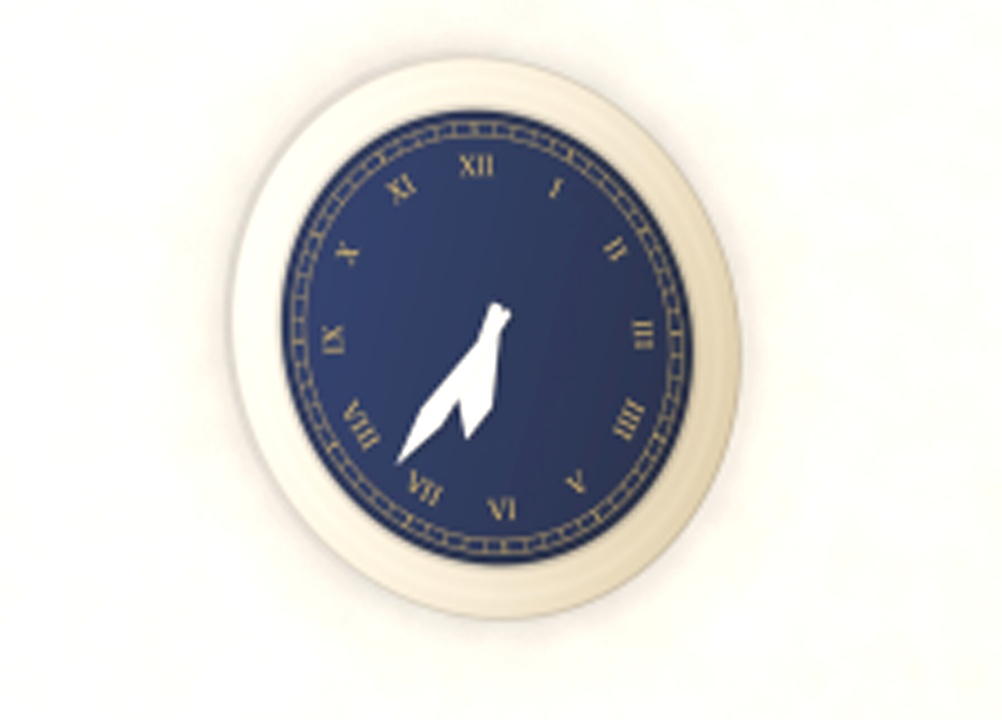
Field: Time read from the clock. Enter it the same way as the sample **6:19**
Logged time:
**6:37**
